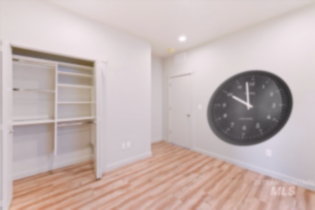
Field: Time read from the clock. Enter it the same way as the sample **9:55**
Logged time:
**9:58**
